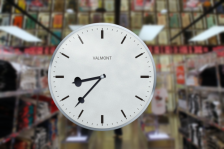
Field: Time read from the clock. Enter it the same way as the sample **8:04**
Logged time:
**8:37**
